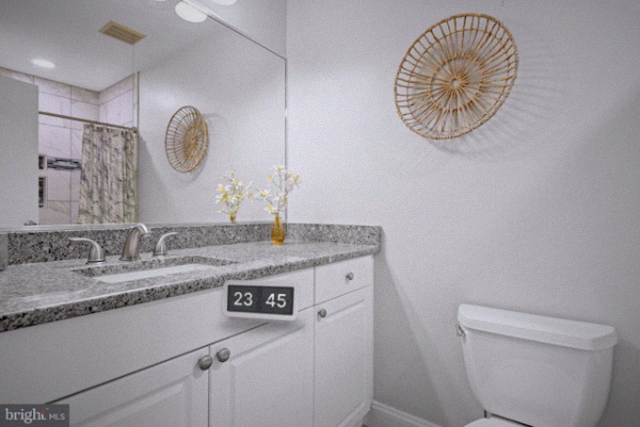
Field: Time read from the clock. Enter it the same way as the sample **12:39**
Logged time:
**23:45**
